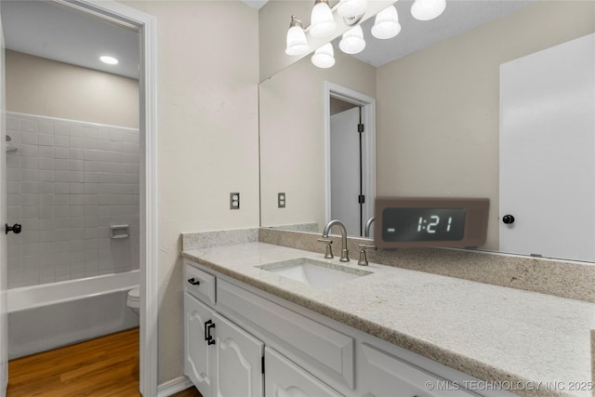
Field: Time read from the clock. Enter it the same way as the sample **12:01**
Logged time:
**1:21**
